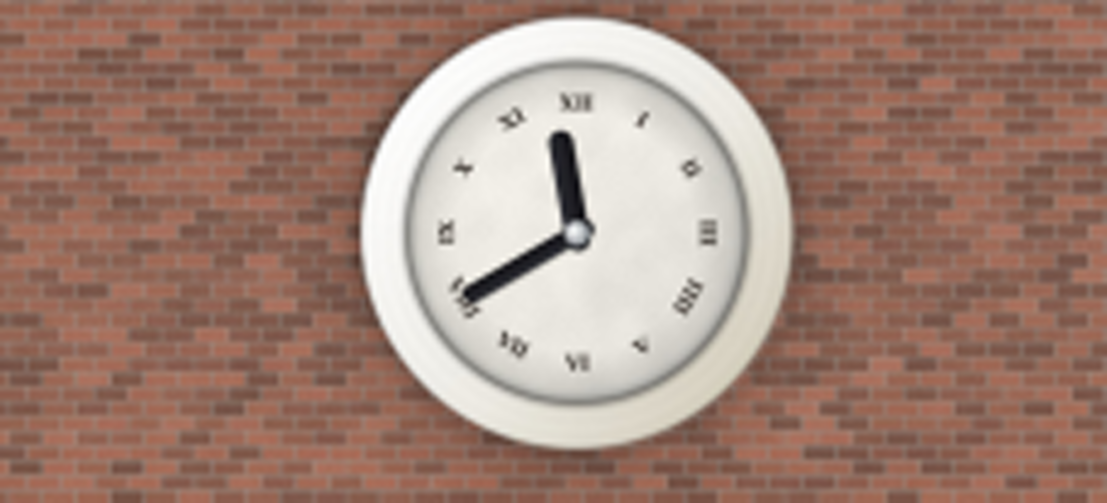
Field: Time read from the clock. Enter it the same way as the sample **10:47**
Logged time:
**11:40**
